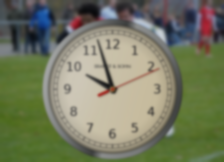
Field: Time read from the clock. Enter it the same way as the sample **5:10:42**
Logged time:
**9:57:11**
